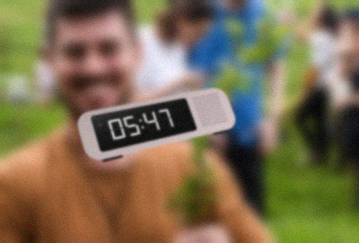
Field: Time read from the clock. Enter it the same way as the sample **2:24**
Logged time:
**5:47**
